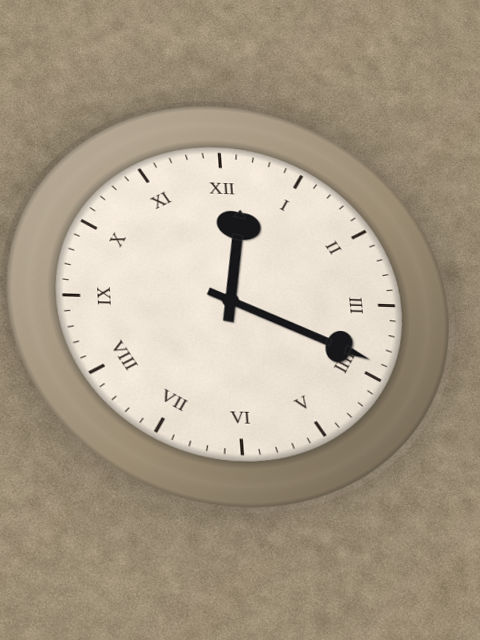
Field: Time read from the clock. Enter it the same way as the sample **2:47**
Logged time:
**12:19**
